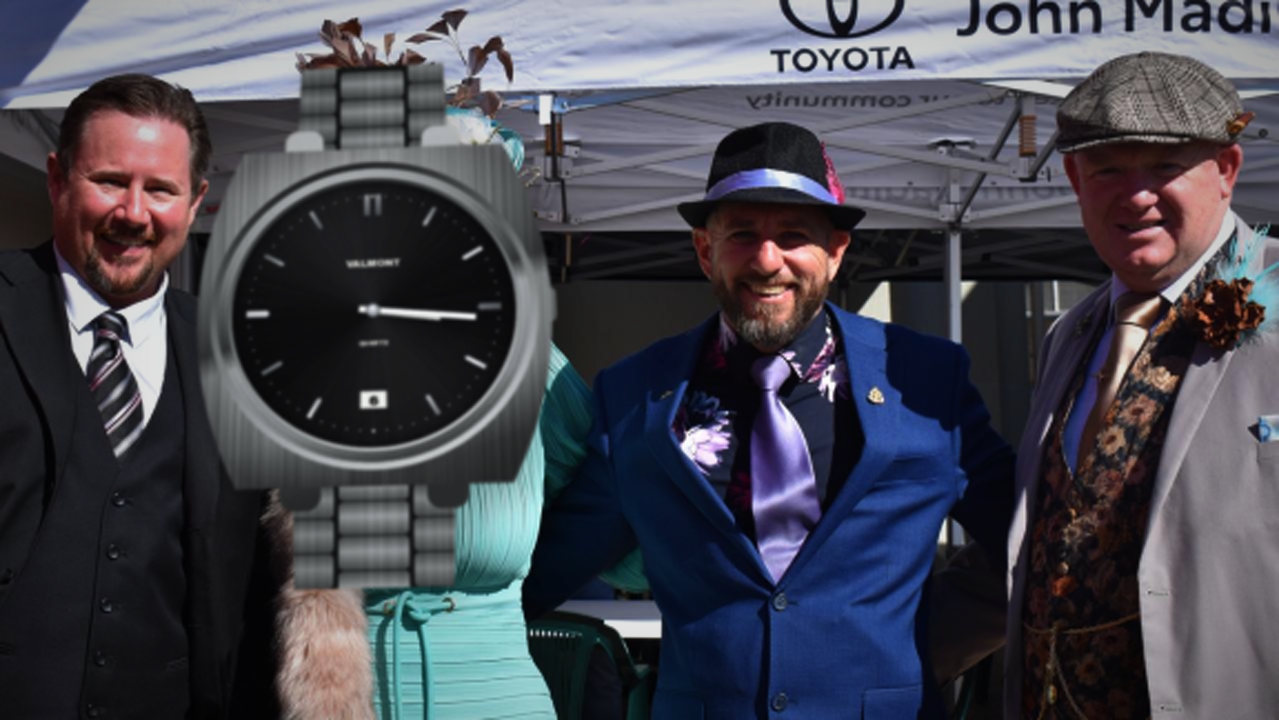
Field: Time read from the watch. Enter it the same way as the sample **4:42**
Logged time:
**3:16**
